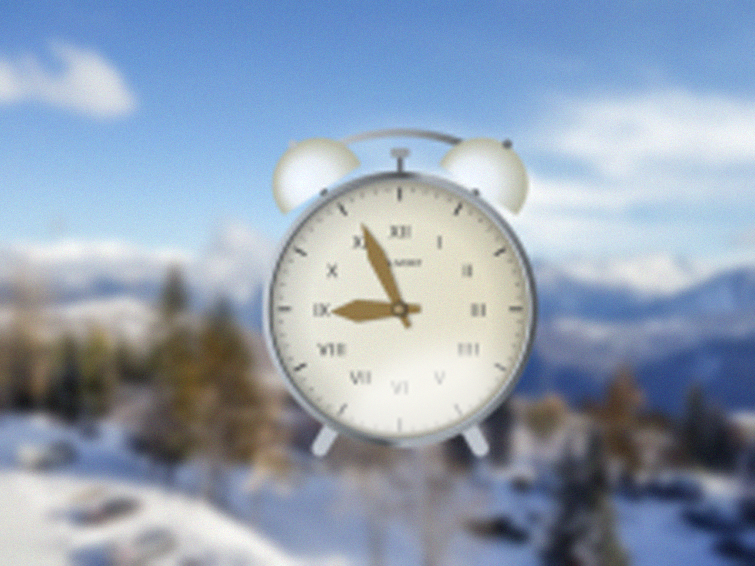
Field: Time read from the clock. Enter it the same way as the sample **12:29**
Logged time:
**8:56**
